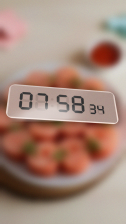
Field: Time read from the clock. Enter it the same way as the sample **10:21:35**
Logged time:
**7:58:34**
